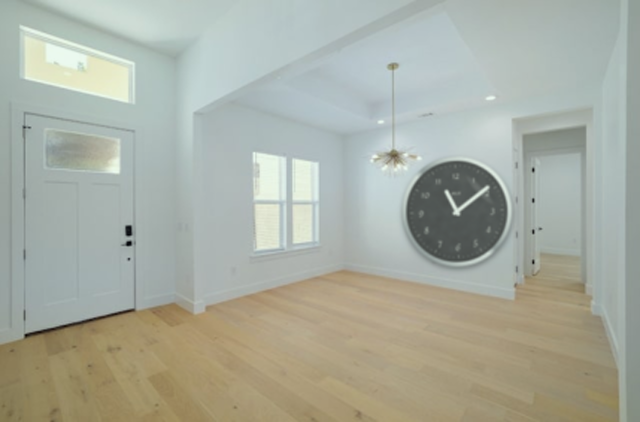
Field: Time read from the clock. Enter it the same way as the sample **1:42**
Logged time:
**11:09**
